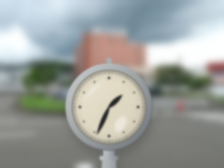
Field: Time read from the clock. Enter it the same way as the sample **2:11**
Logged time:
**1:34**
